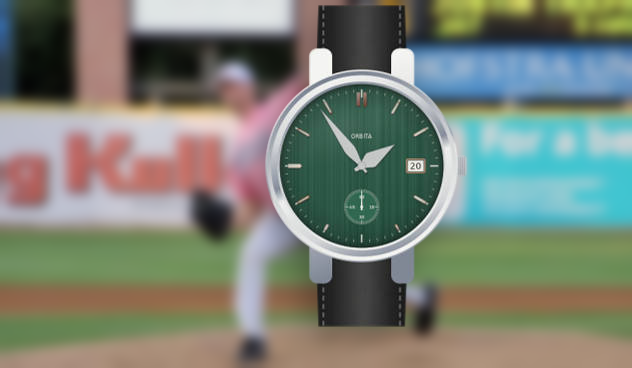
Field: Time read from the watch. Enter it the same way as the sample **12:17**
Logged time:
**1:54**
